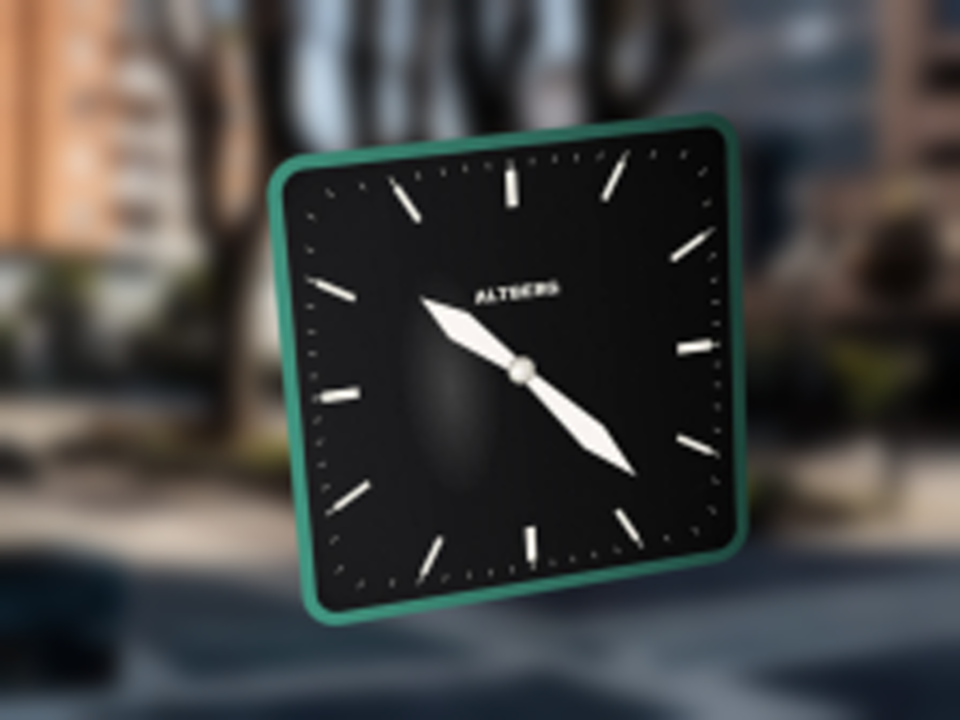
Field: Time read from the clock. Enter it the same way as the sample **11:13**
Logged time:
**10:23**
